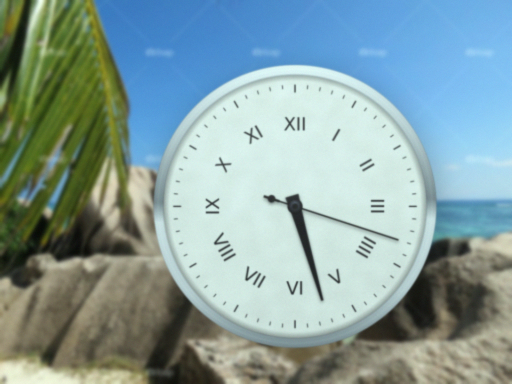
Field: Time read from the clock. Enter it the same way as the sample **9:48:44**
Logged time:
**5:27:18**
